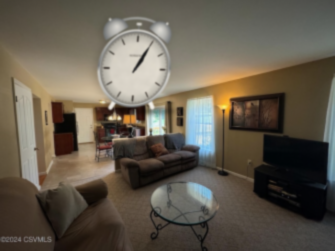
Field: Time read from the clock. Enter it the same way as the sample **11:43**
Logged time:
**1:05**
